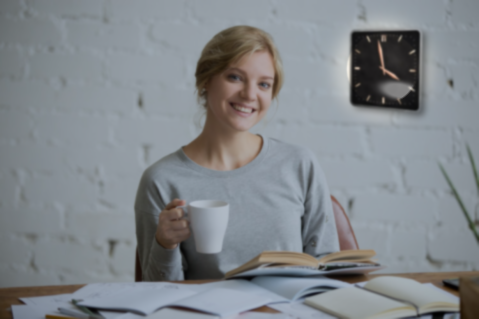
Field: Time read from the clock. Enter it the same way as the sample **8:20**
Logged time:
**3:58**
